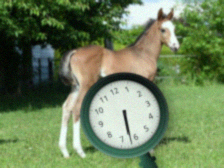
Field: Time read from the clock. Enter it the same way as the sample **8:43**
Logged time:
**6:32**
